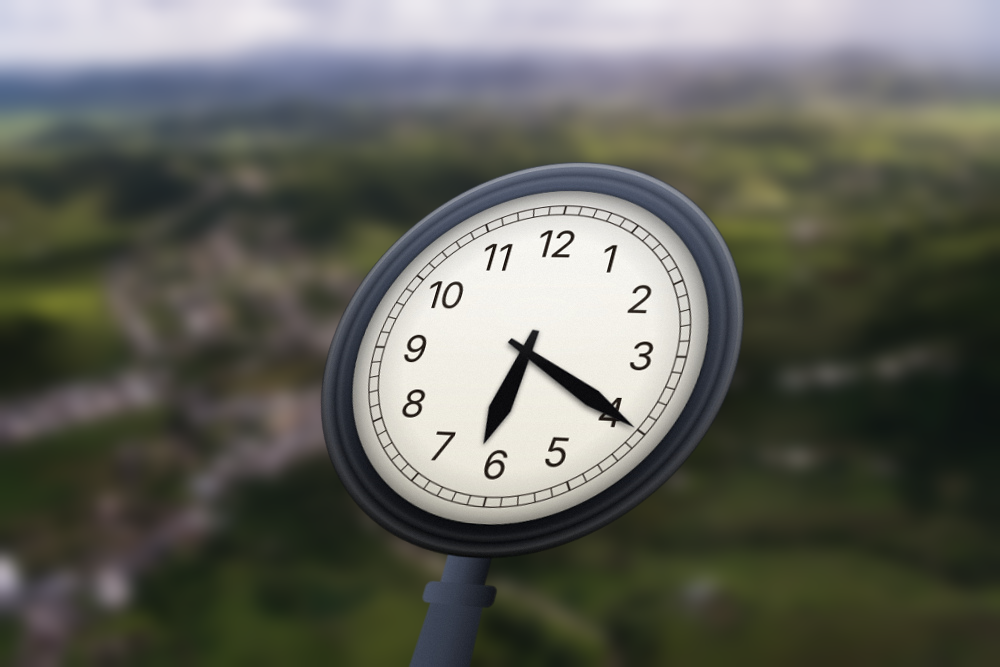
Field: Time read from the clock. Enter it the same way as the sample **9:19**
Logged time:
**6:20**
